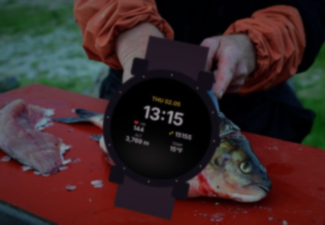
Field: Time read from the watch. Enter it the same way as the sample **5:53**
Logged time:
**13:15**
